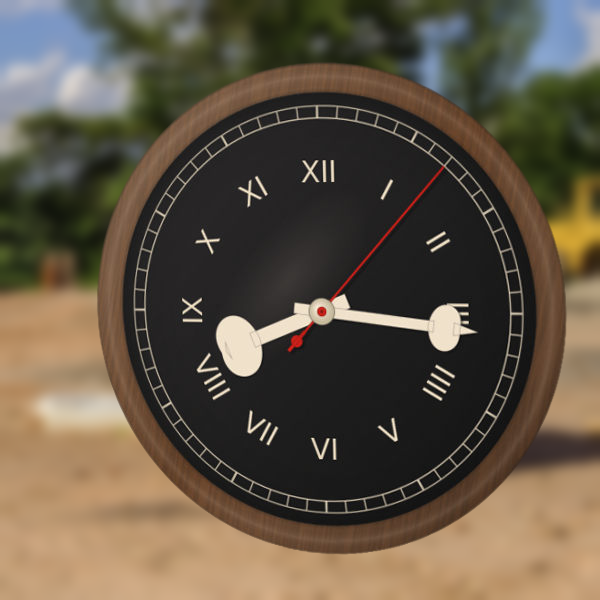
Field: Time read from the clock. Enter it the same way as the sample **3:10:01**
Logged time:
**8:16:07**
